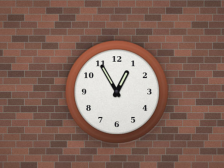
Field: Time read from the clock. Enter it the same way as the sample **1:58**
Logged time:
**12:55**
